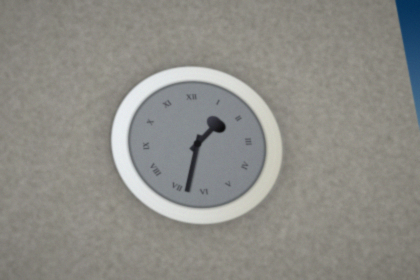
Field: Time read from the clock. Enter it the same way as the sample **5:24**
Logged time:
**1:33**
